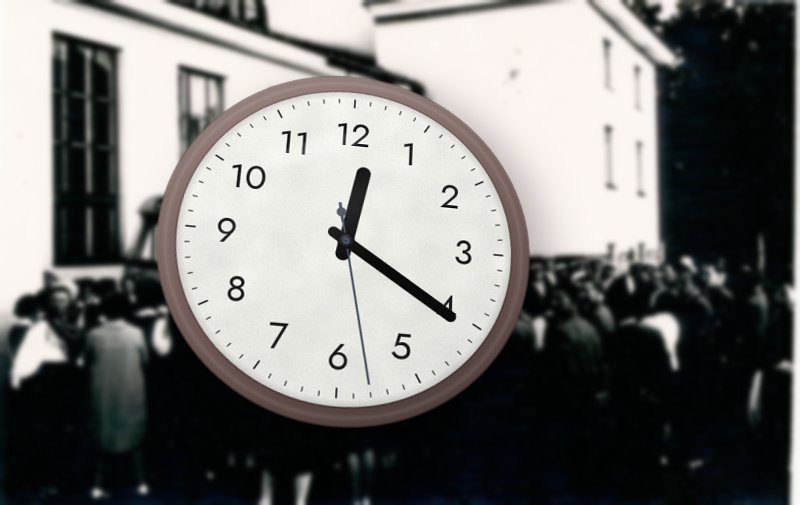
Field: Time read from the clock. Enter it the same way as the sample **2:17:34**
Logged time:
**12:20:28**
